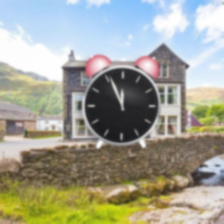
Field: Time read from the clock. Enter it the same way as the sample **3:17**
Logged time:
**11:56**
